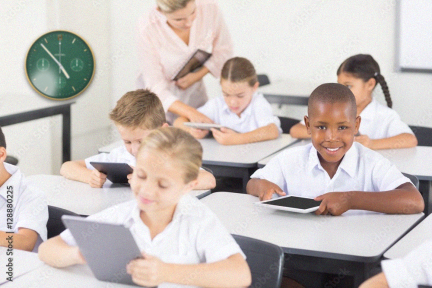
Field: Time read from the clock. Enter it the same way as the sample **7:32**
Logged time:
**4:53**
